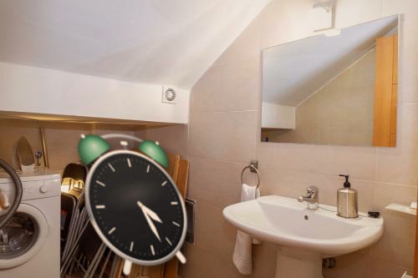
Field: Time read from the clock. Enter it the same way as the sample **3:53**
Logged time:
**4:27**
